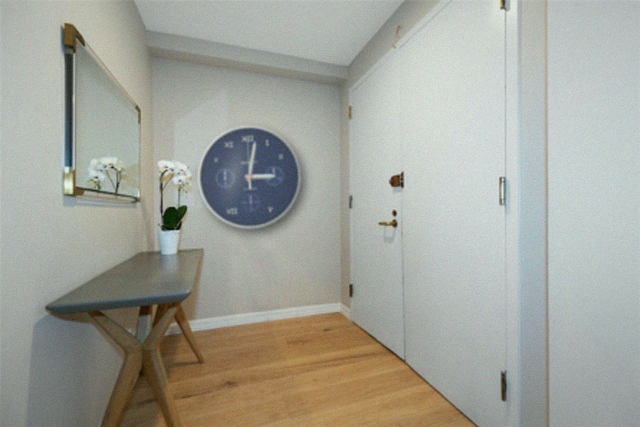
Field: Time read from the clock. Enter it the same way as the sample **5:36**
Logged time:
**3:02**
